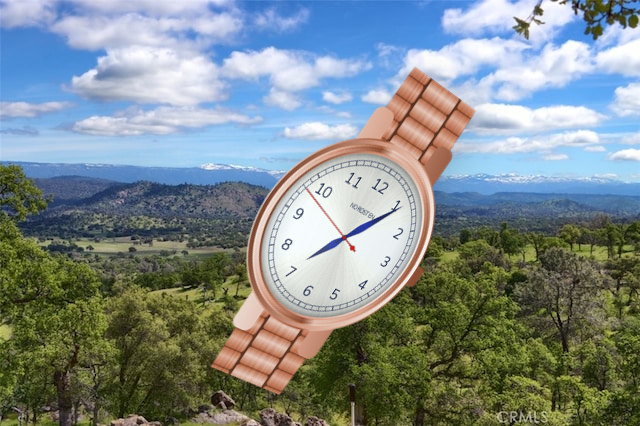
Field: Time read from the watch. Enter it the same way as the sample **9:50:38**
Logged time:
**7:05:48**
